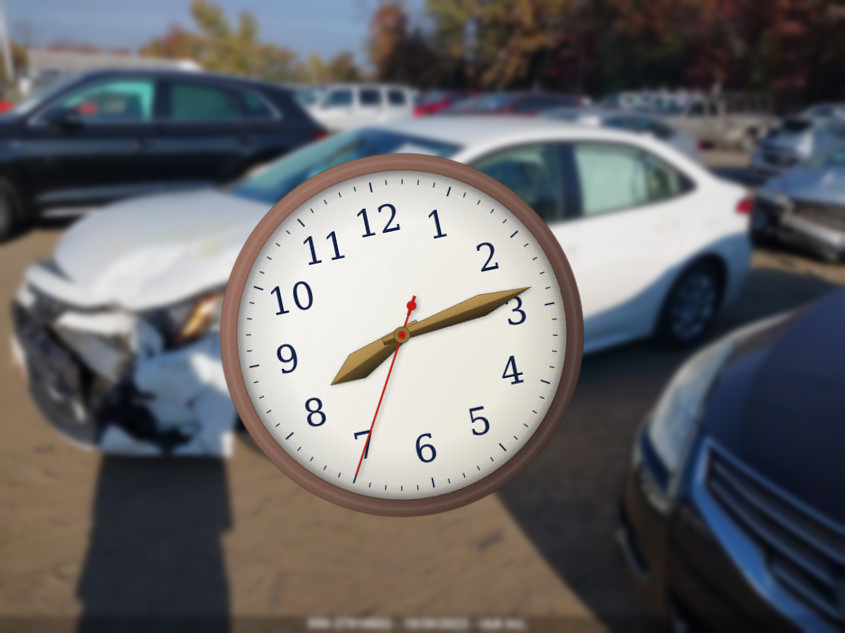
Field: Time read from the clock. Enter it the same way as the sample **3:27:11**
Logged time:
**8:13:35**
